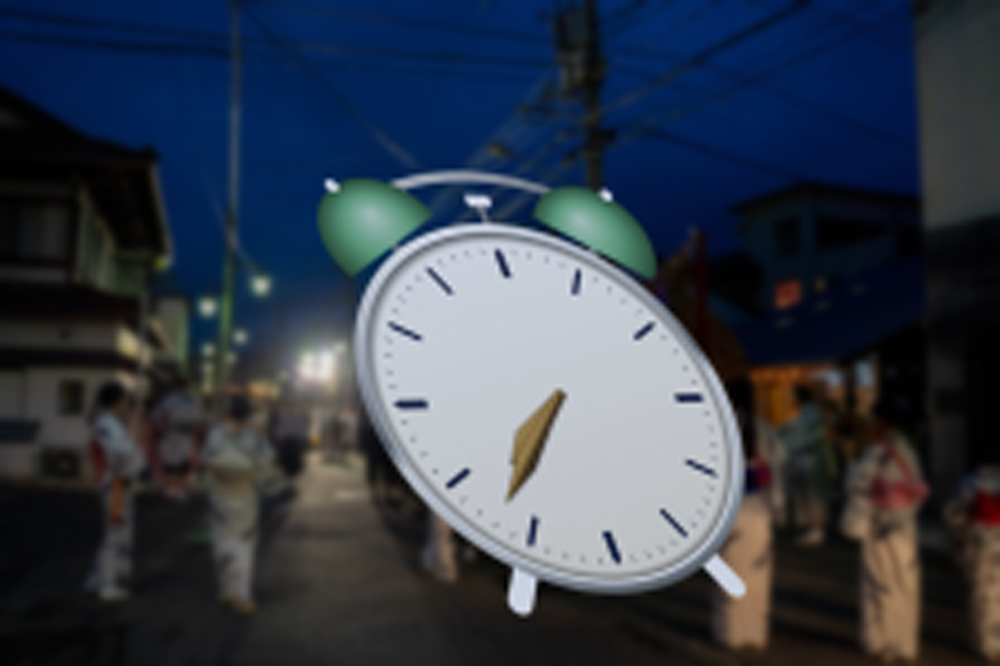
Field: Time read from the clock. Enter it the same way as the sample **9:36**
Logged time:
**7:37**
